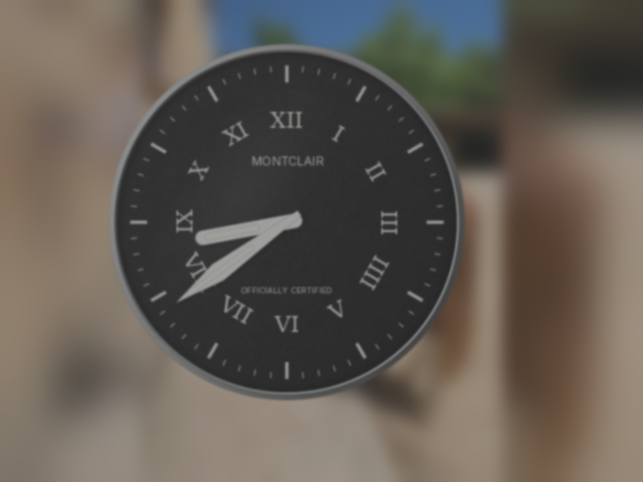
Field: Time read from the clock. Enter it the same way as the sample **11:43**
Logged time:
**8:39**
